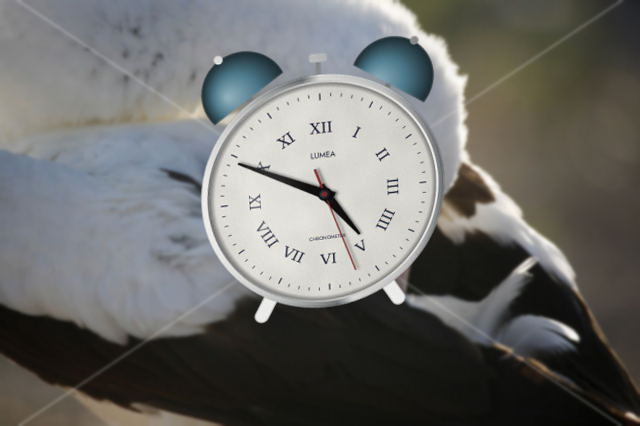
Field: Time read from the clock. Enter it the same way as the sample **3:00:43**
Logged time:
**4:49:27**
